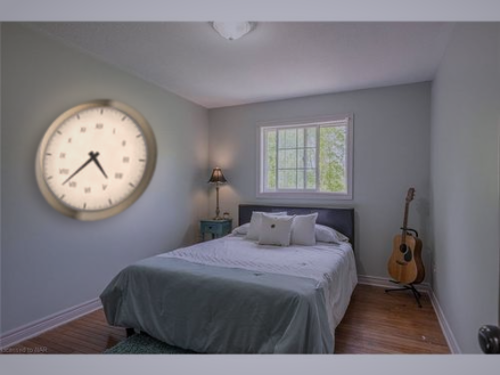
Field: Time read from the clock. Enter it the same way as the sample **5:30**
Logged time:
**4:37**
